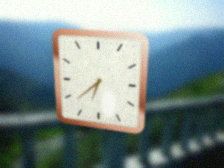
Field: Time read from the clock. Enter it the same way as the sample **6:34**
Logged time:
**6:38**
